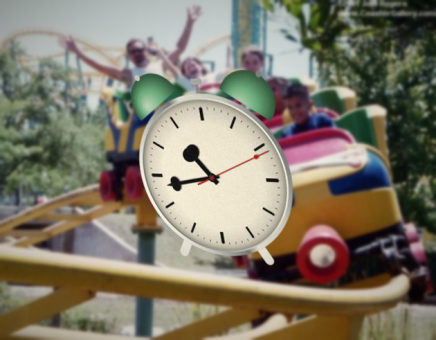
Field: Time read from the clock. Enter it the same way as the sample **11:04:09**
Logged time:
**10:43:11**
